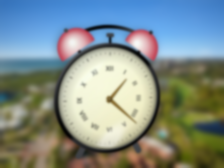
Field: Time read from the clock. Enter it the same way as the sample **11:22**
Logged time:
**1:22**
